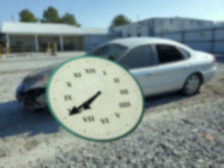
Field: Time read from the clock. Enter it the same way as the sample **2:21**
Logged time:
**7:40**
